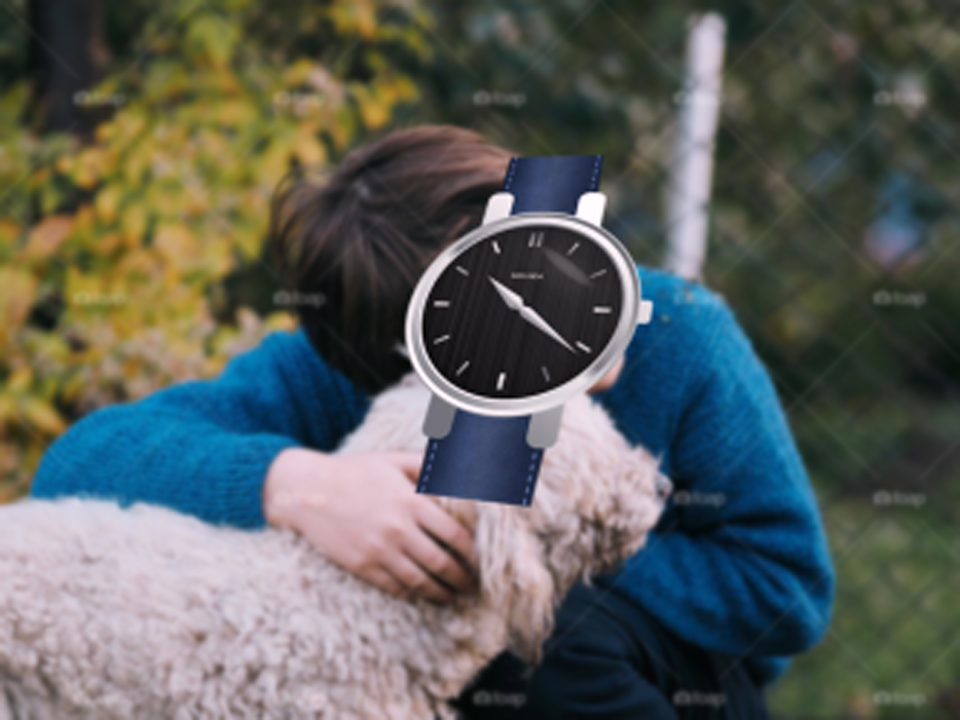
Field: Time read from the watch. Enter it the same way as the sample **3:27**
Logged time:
**10:21**
